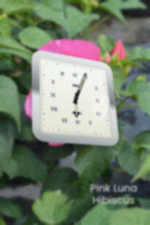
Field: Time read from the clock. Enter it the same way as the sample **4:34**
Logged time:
**6:04**
